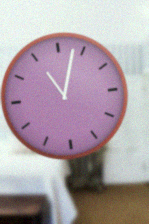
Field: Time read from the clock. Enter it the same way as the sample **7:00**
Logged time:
**11:03**
